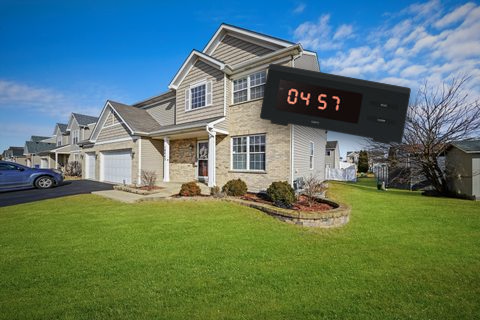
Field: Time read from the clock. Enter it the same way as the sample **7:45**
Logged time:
**4:57**
